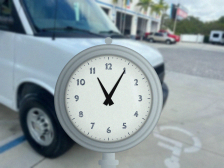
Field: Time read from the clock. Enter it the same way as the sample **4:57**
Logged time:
**11:05**
